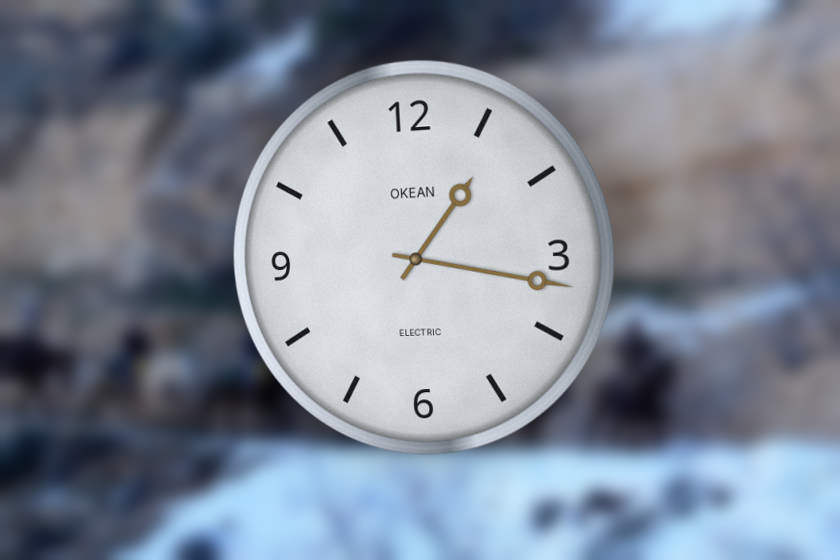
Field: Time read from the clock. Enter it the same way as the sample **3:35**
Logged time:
**1:17**
